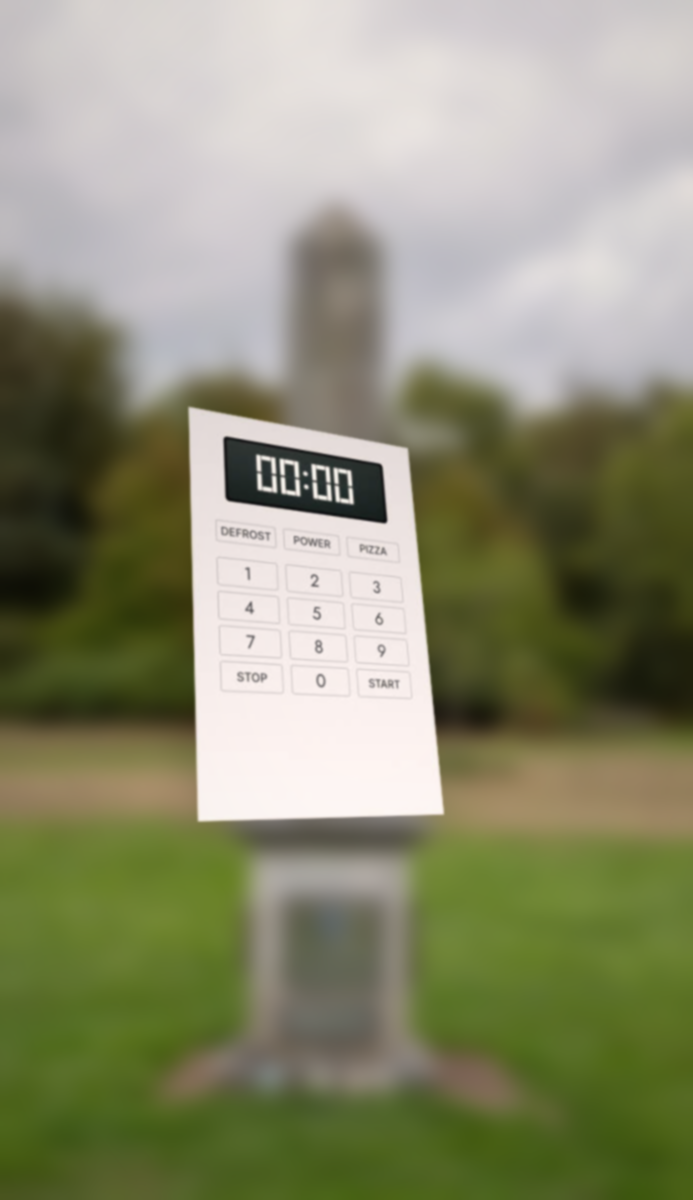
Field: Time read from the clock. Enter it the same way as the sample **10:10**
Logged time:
**0:00**
